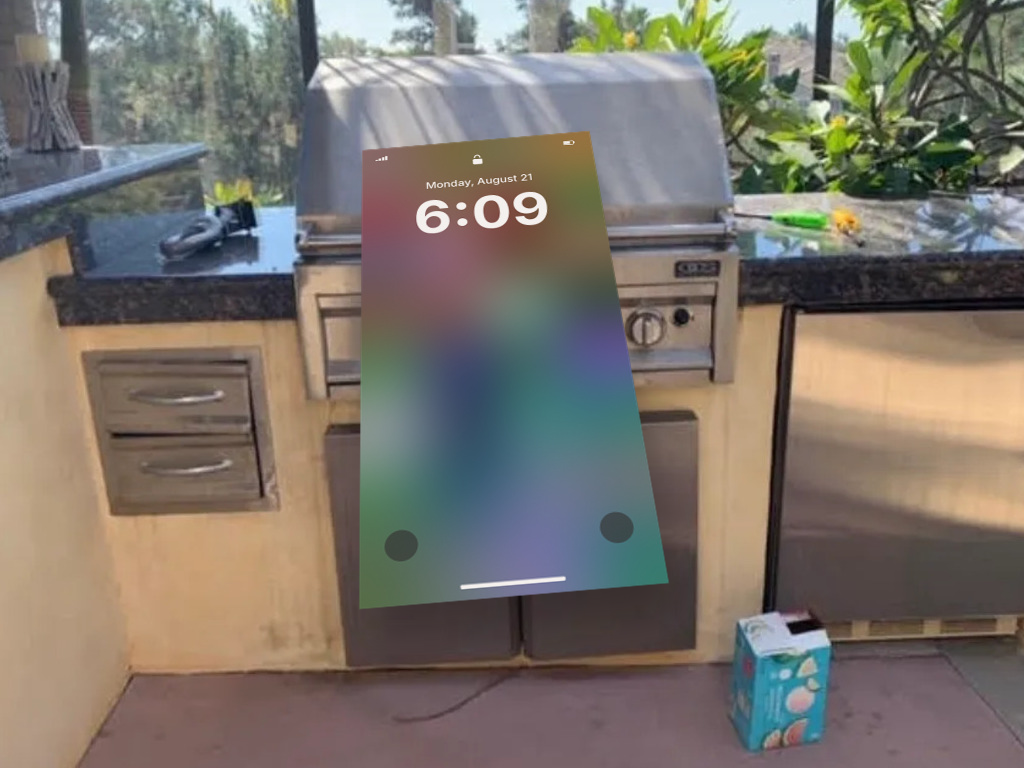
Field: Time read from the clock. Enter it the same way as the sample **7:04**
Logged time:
**6:09**
